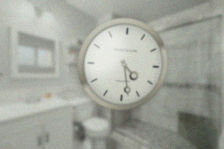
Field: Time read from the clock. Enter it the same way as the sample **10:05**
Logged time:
**4:28**
